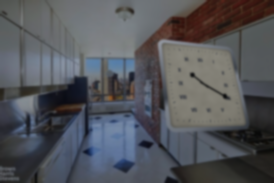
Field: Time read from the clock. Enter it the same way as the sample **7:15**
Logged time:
**10:20**
